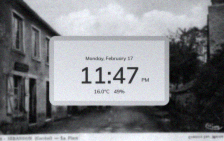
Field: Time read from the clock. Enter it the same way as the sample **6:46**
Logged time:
**11:47**
